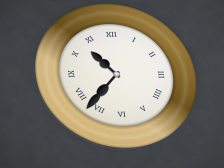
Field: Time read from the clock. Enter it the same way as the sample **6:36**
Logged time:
**10:37**
